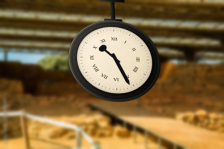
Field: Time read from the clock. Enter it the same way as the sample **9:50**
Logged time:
**10:26**
